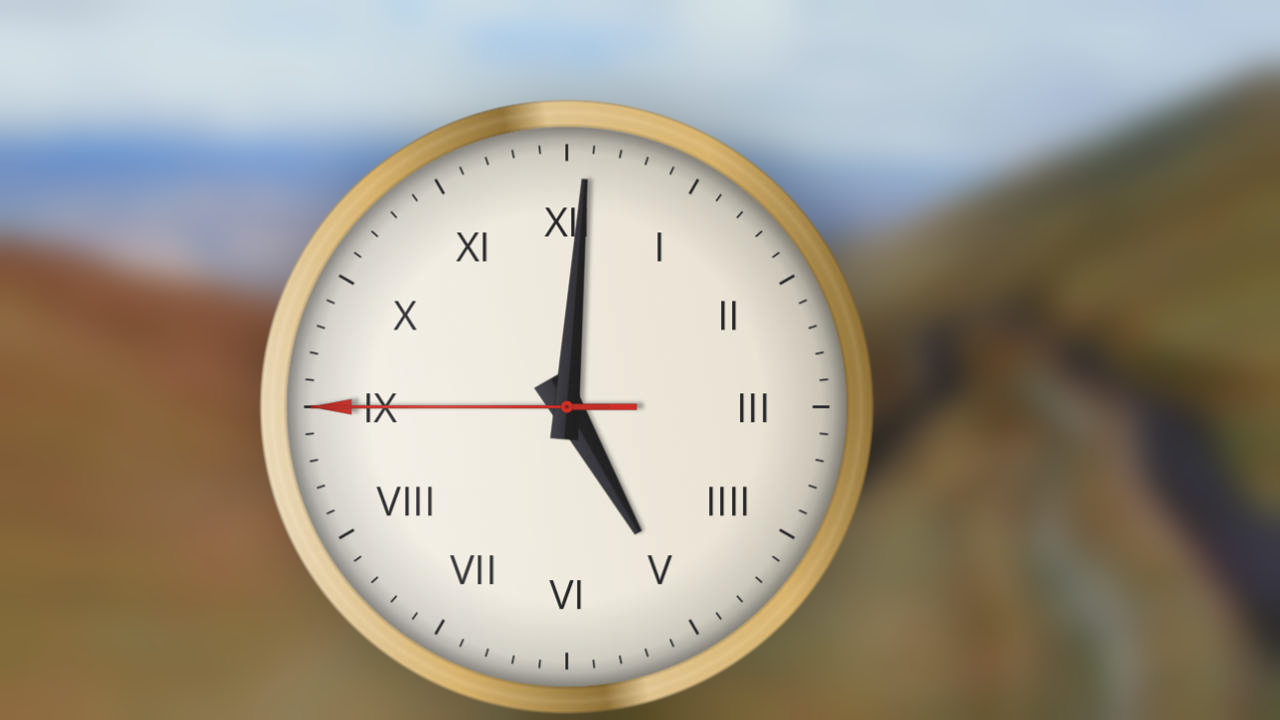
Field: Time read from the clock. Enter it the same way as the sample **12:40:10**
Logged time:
**5:00:45**
